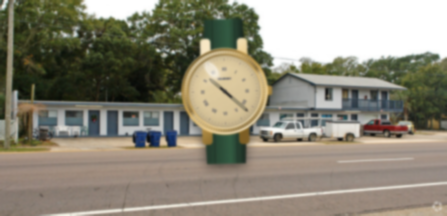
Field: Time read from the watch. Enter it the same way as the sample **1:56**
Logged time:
**10:22**
